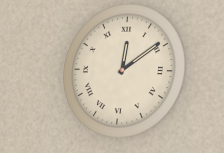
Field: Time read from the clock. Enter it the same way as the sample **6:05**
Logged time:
**12:09**
